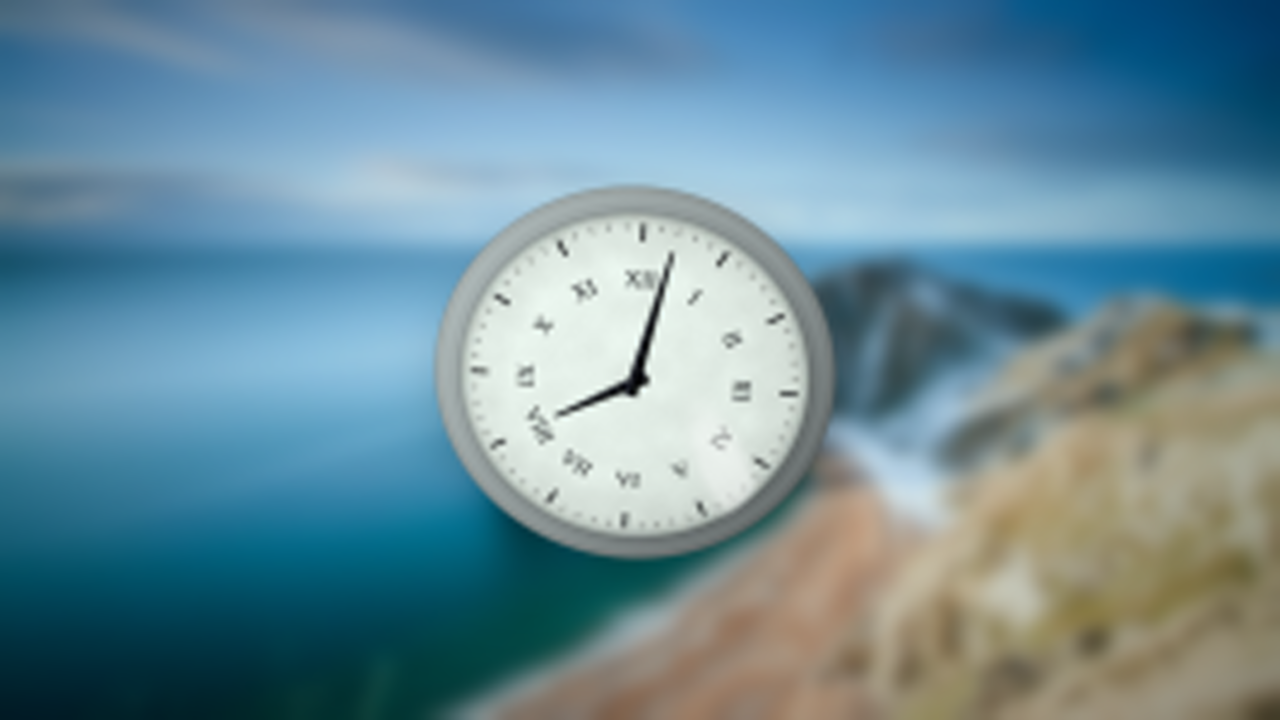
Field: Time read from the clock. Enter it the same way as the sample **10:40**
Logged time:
**8:02**
